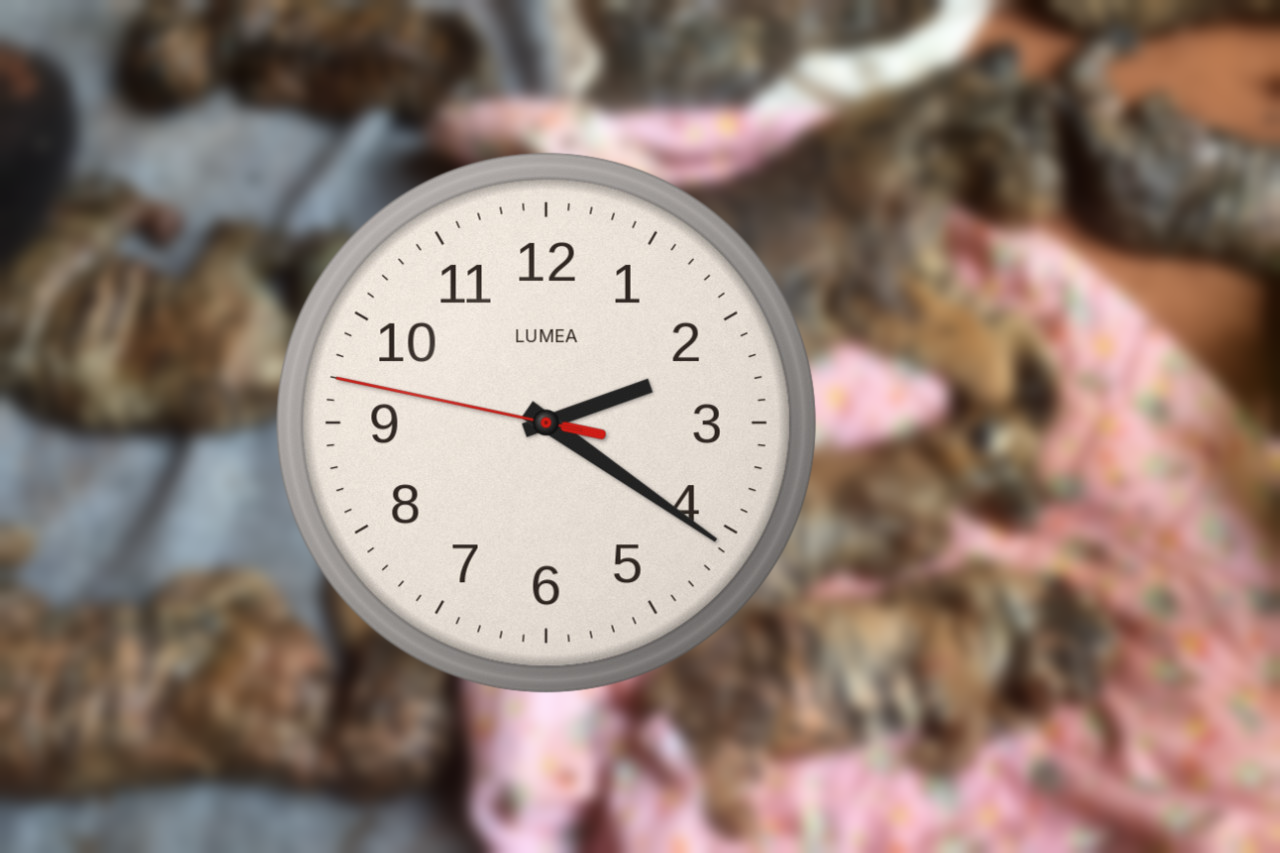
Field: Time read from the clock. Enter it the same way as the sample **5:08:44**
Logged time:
**2:20:47**
